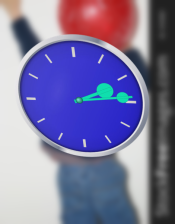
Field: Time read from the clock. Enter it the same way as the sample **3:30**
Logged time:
**2:14**
